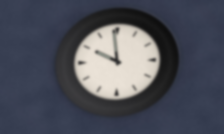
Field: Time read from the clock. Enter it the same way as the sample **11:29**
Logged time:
**9:59**
